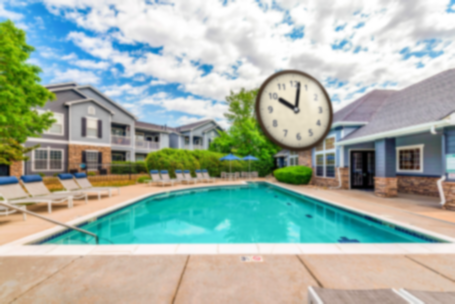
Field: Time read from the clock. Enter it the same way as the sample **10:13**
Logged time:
**10:02**
